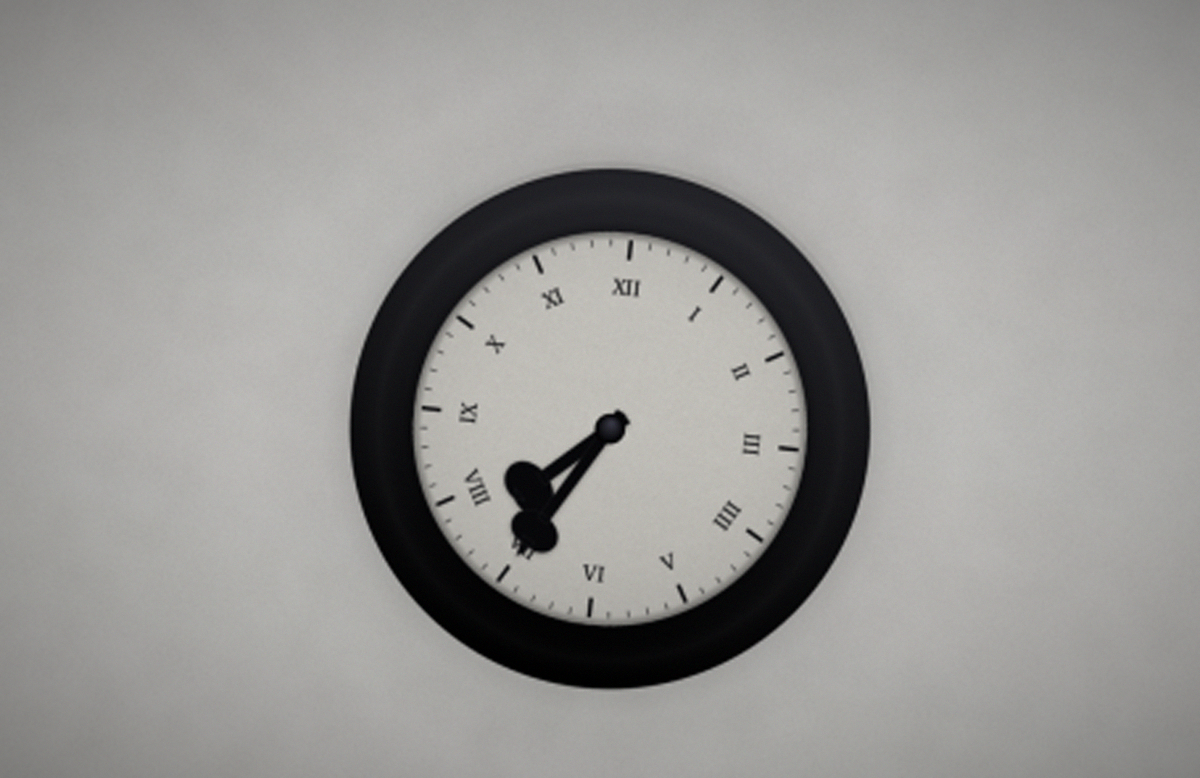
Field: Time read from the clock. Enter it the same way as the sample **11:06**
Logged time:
**7:35**
